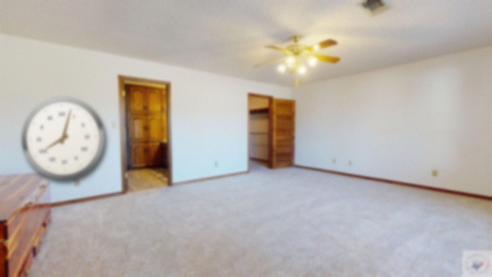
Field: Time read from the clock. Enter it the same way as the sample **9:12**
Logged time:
**8:03**
